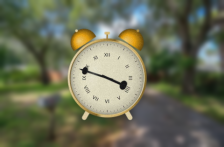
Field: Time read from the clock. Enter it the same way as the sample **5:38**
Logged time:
**3:48**
